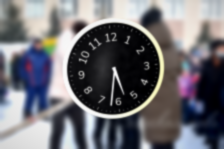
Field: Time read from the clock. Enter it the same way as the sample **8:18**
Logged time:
**5:32**
